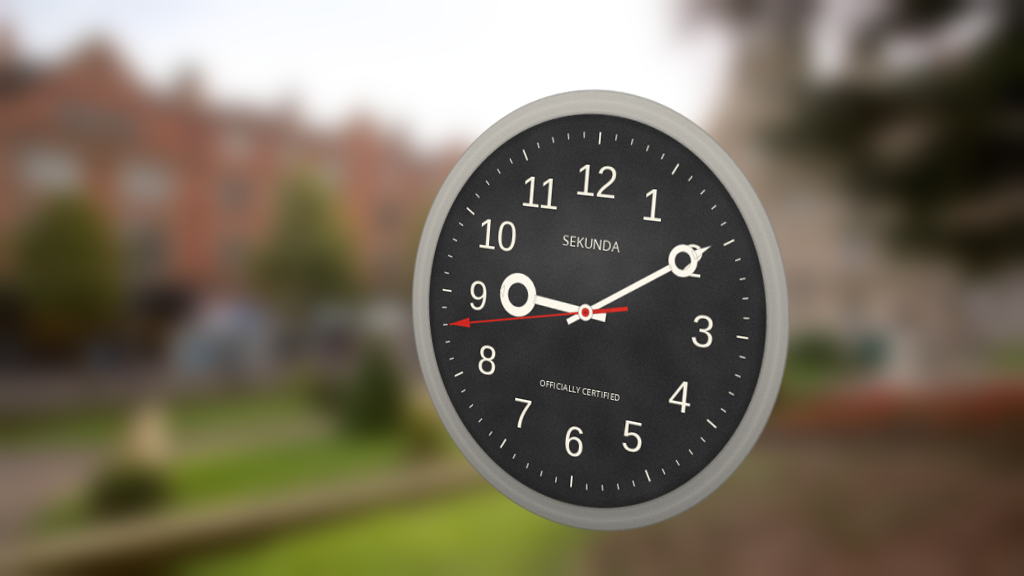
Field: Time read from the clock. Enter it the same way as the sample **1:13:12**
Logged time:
**9:09:43**
